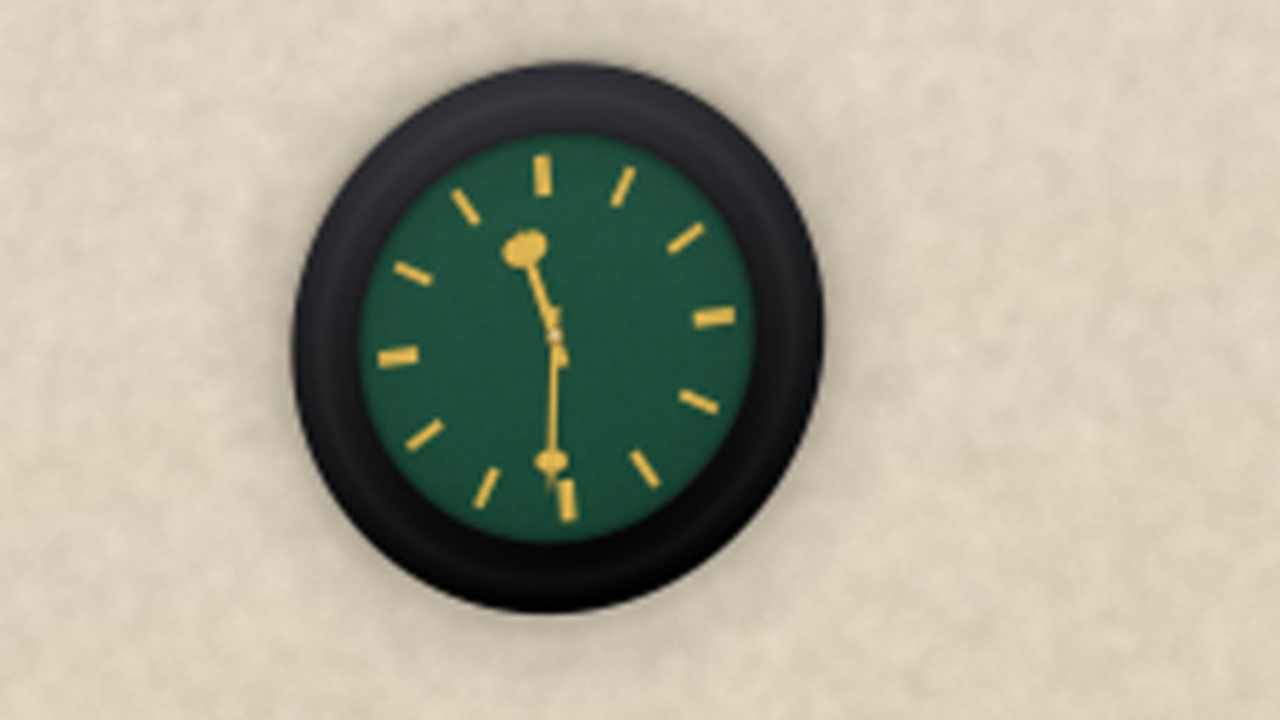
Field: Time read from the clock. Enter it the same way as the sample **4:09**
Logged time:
**11:31**
